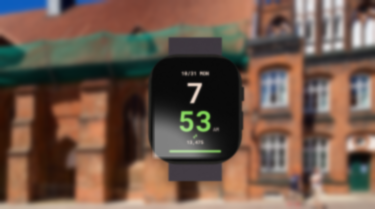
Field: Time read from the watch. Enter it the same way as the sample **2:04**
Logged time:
**7:53**
